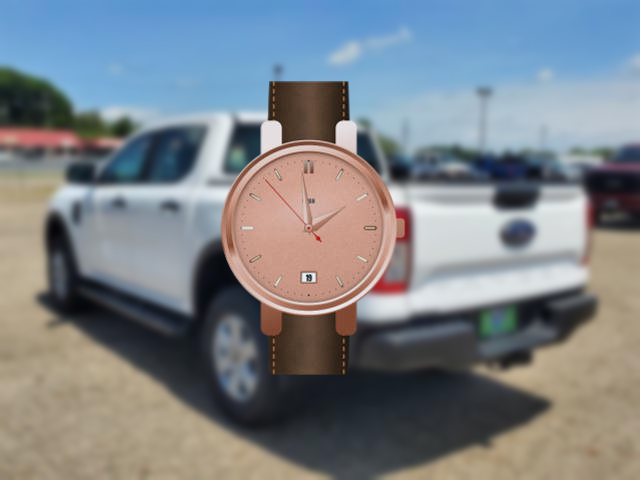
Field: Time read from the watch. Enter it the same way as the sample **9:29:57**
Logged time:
**1:58:53**
